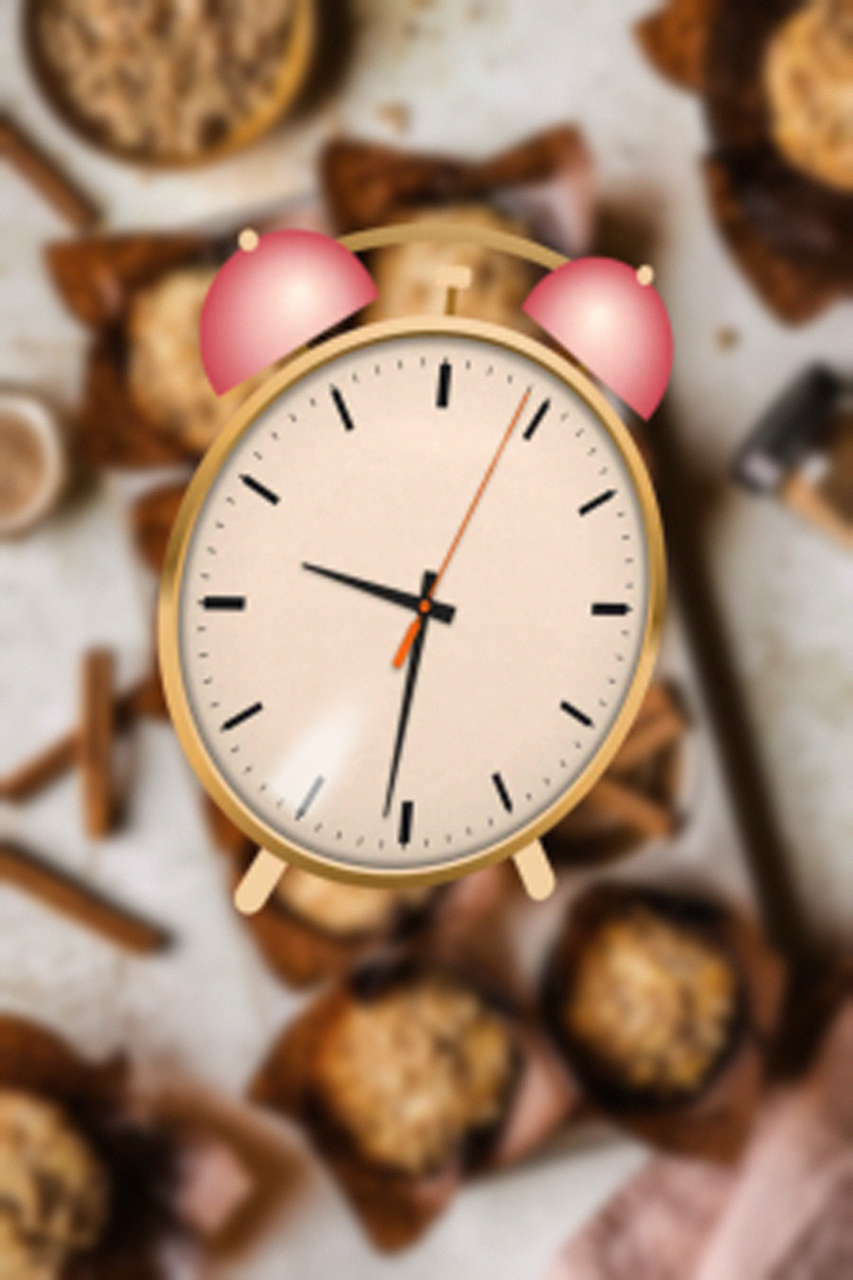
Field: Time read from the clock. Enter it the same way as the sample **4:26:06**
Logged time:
**9:31:04**
